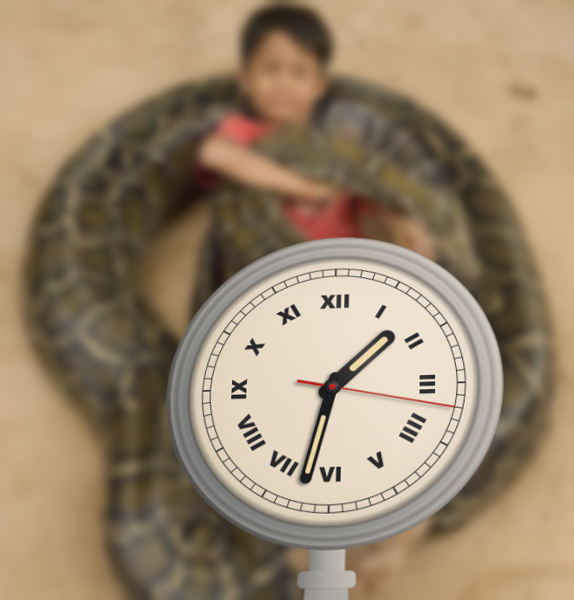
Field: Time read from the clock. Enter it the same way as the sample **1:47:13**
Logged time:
**1:32:17**
